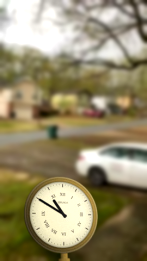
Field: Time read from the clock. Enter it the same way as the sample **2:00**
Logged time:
**10:50**
